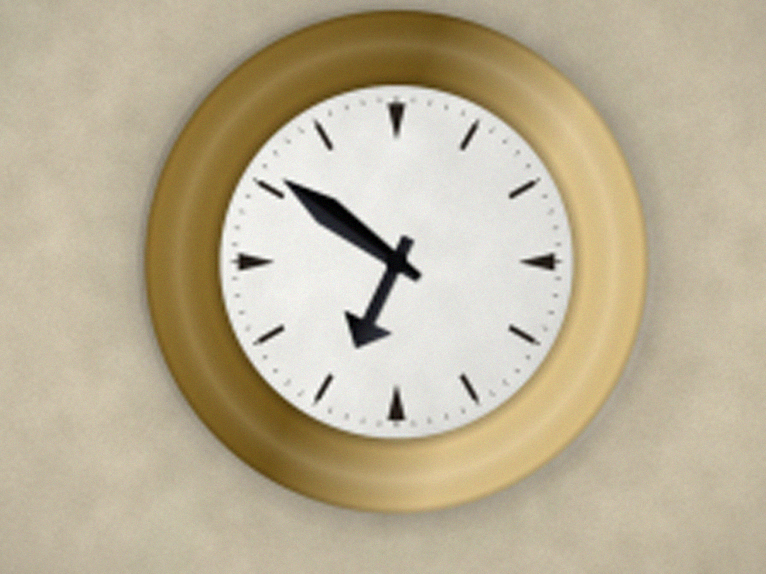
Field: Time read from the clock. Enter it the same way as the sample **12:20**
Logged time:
**6:51**
